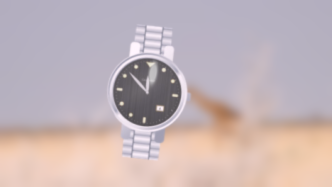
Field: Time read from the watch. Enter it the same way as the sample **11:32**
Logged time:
**11:52**
